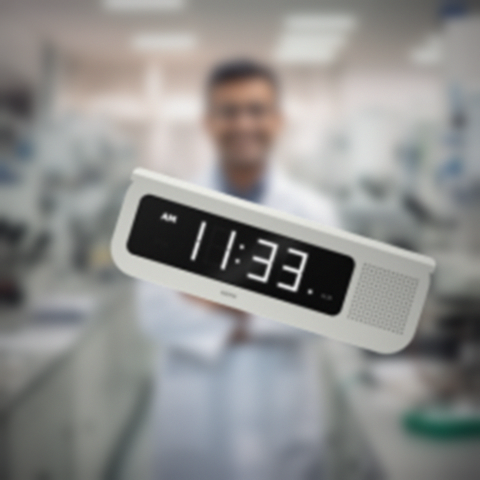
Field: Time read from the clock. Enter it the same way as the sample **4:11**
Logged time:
**11:33**
